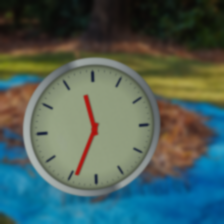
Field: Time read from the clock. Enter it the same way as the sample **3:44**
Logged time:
**11:34**
